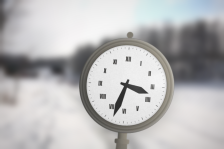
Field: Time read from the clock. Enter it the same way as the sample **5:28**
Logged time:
**3:33**
